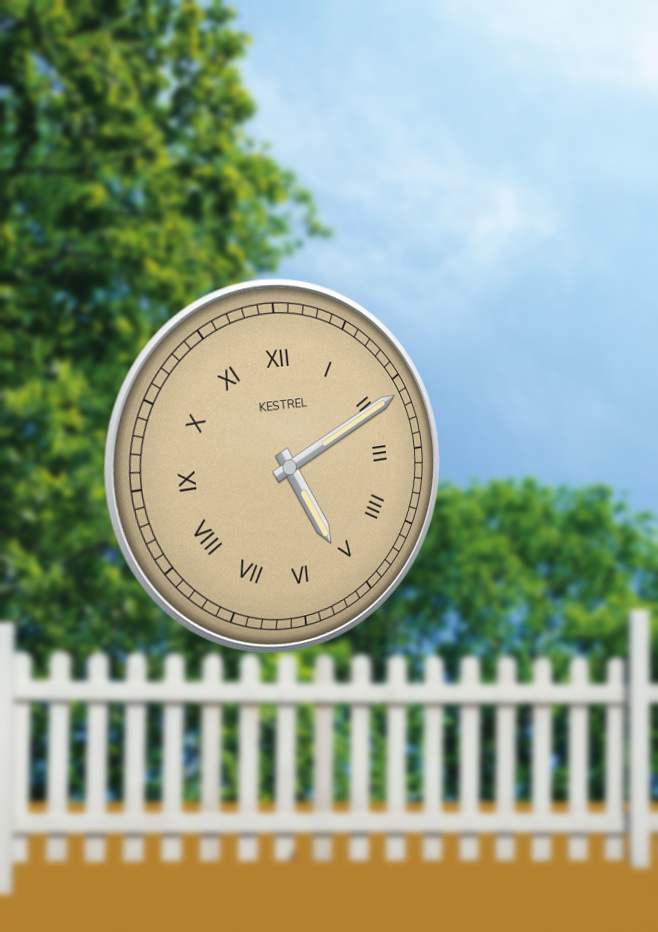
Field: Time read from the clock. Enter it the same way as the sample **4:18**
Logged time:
**5:11**
